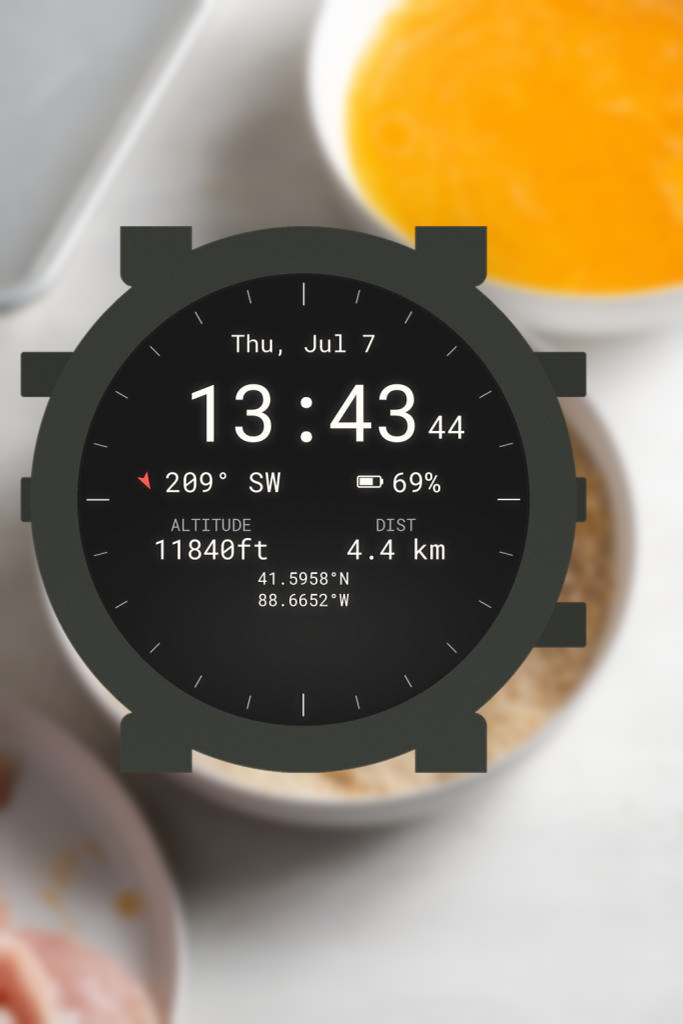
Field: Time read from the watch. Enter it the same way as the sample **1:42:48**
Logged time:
**13:43:44**
